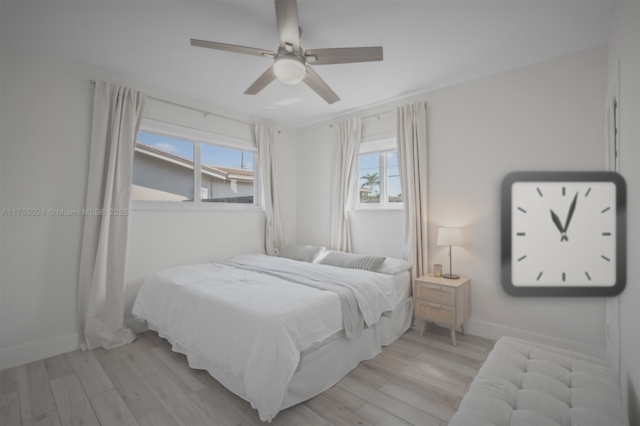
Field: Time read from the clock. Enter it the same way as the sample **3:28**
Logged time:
**11:03**
